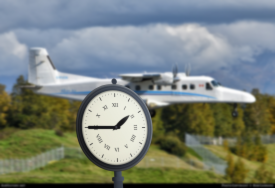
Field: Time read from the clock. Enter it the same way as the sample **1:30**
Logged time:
**1:45**
